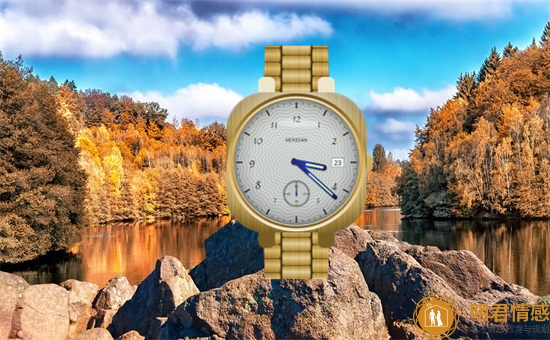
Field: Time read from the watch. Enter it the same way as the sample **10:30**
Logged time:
**3:22**
